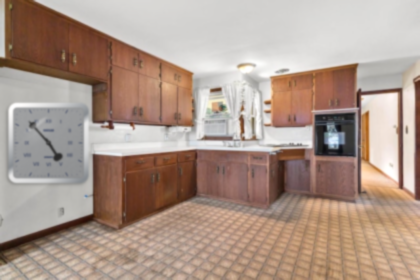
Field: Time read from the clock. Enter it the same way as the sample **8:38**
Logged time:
**4:53**
